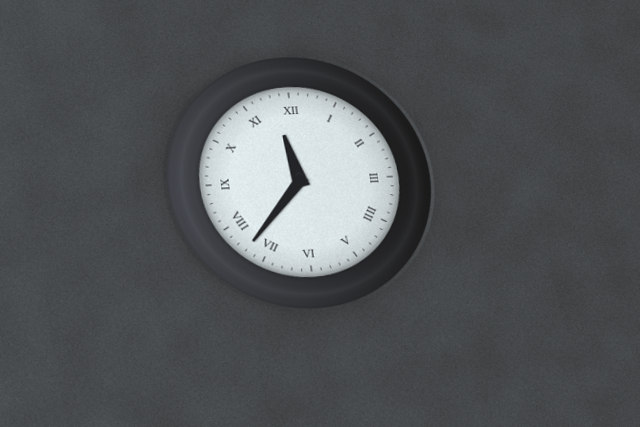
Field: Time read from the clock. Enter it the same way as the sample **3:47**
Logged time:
**11:37**
